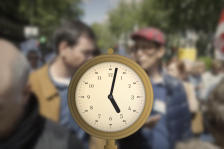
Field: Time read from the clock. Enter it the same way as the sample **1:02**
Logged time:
**5:02**
